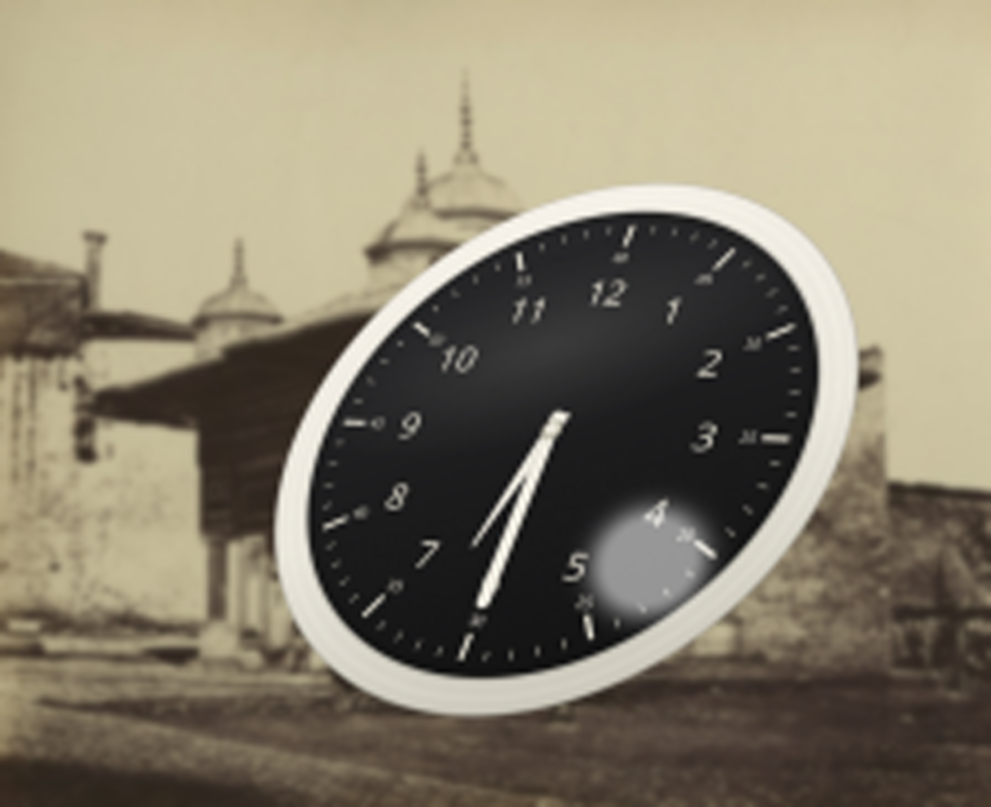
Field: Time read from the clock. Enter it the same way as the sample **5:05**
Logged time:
**6:30**
